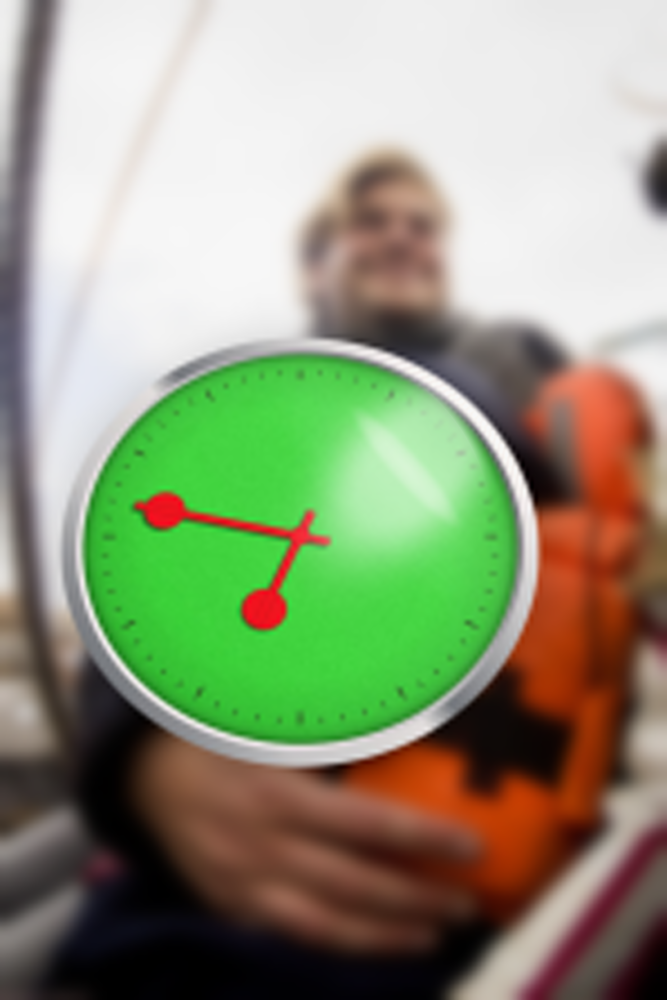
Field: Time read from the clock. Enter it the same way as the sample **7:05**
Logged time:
**6:47**
